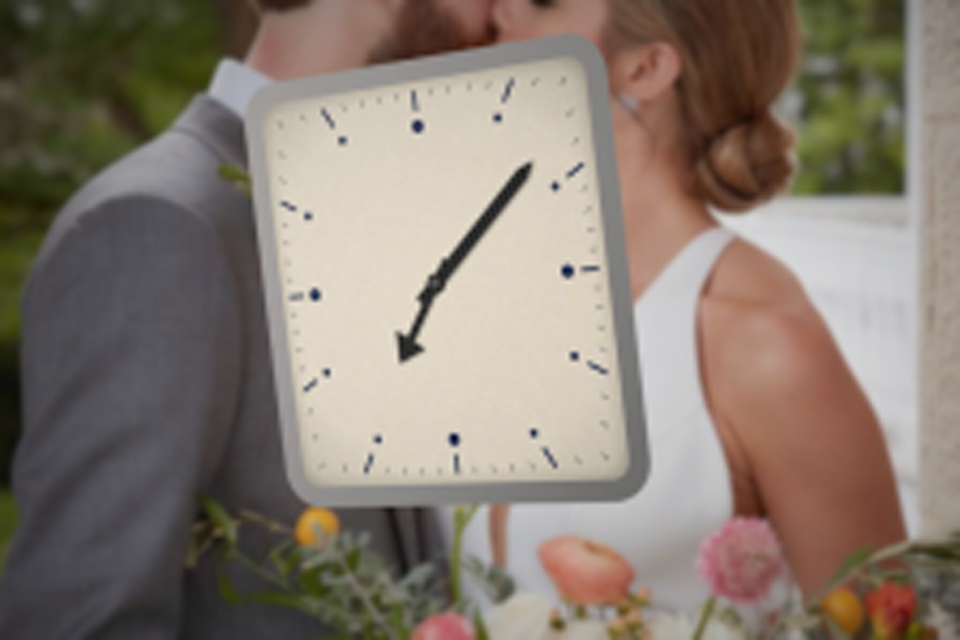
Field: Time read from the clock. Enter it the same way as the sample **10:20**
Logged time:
**7:08**
